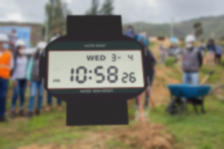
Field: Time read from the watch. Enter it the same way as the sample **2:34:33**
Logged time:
**10:58:26**
